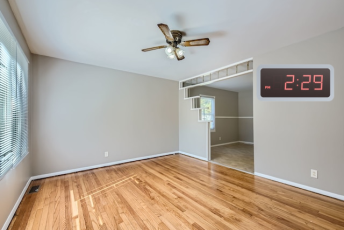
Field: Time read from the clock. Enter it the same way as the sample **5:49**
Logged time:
**2:29**
